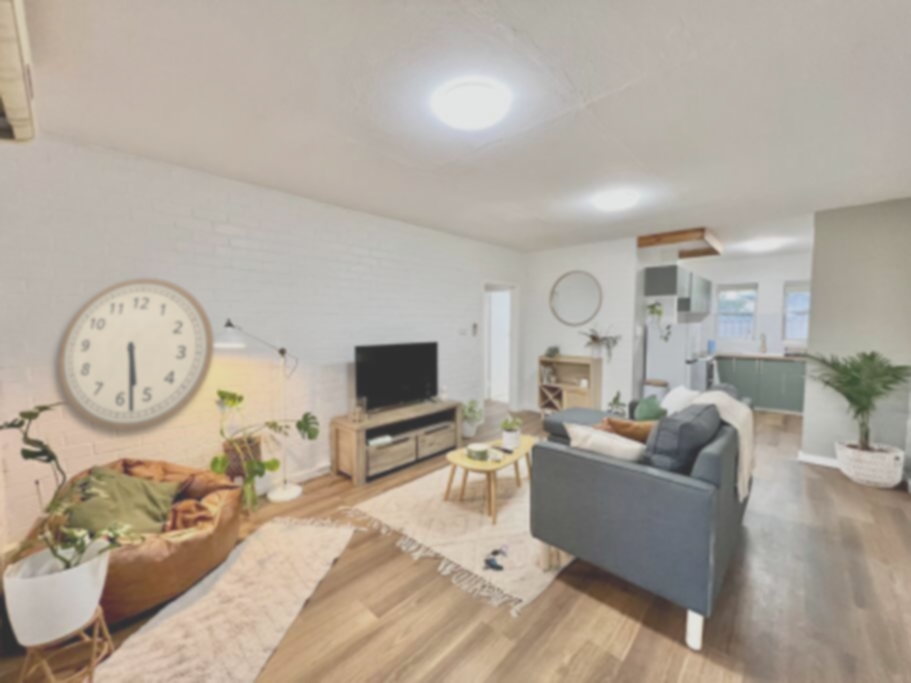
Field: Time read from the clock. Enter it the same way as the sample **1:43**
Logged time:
**5:28**
